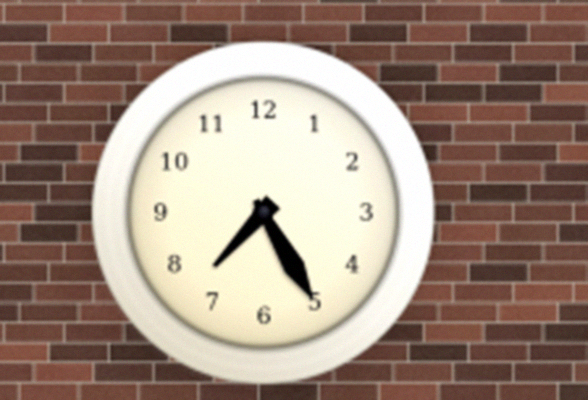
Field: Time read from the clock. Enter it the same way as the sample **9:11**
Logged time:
**7:25**
